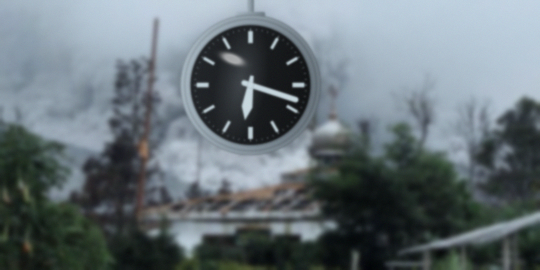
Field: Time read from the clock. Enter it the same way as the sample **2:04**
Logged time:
**6:18**
